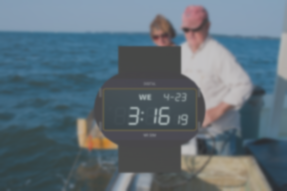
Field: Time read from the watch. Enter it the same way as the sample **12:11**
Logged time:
**3:16**
